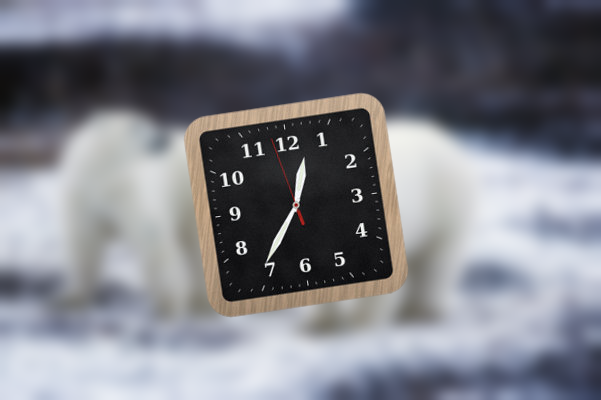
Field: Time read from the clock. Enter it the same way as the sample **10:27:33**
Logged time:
**12:35:58**
